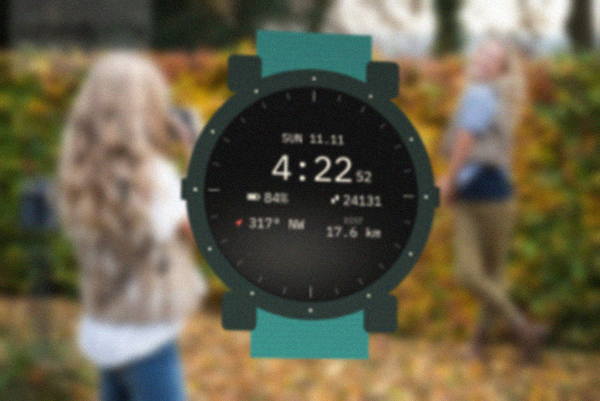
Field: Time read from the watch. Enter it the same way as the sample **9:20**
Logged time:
**4:22**
